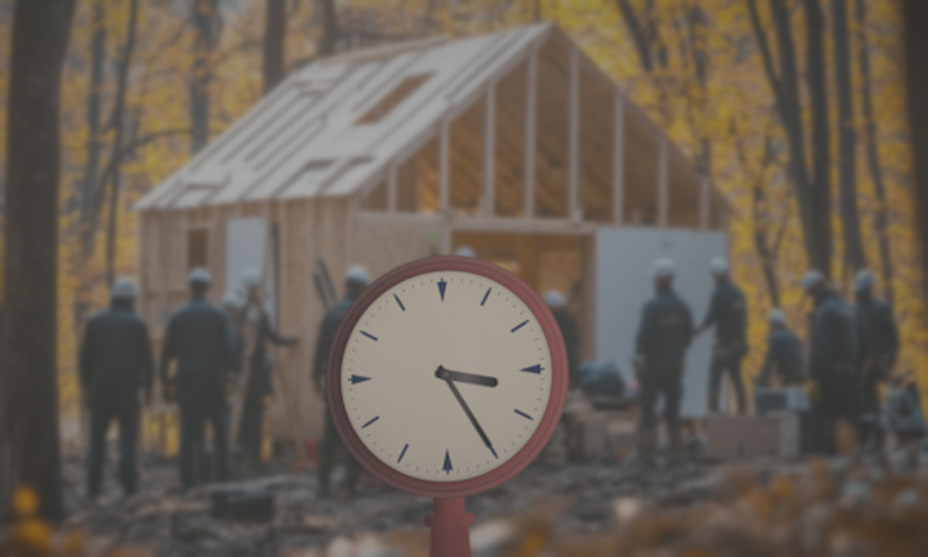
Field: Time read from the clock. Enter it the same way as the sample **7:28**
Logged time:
**3:25**
